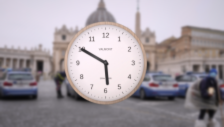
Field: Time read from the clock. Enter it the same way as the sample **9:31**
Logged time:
**5:50**
